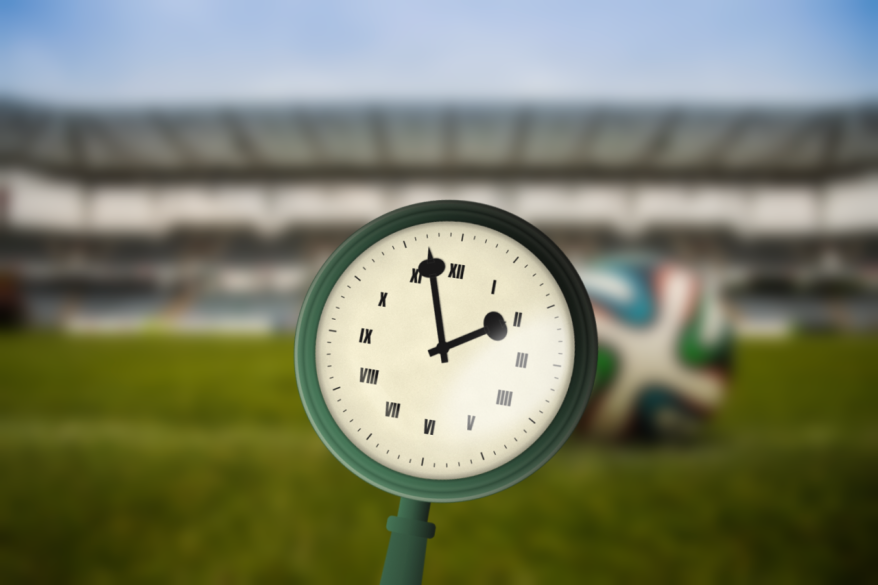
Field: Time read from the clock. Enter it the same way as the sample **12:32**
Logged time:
**1:57**
